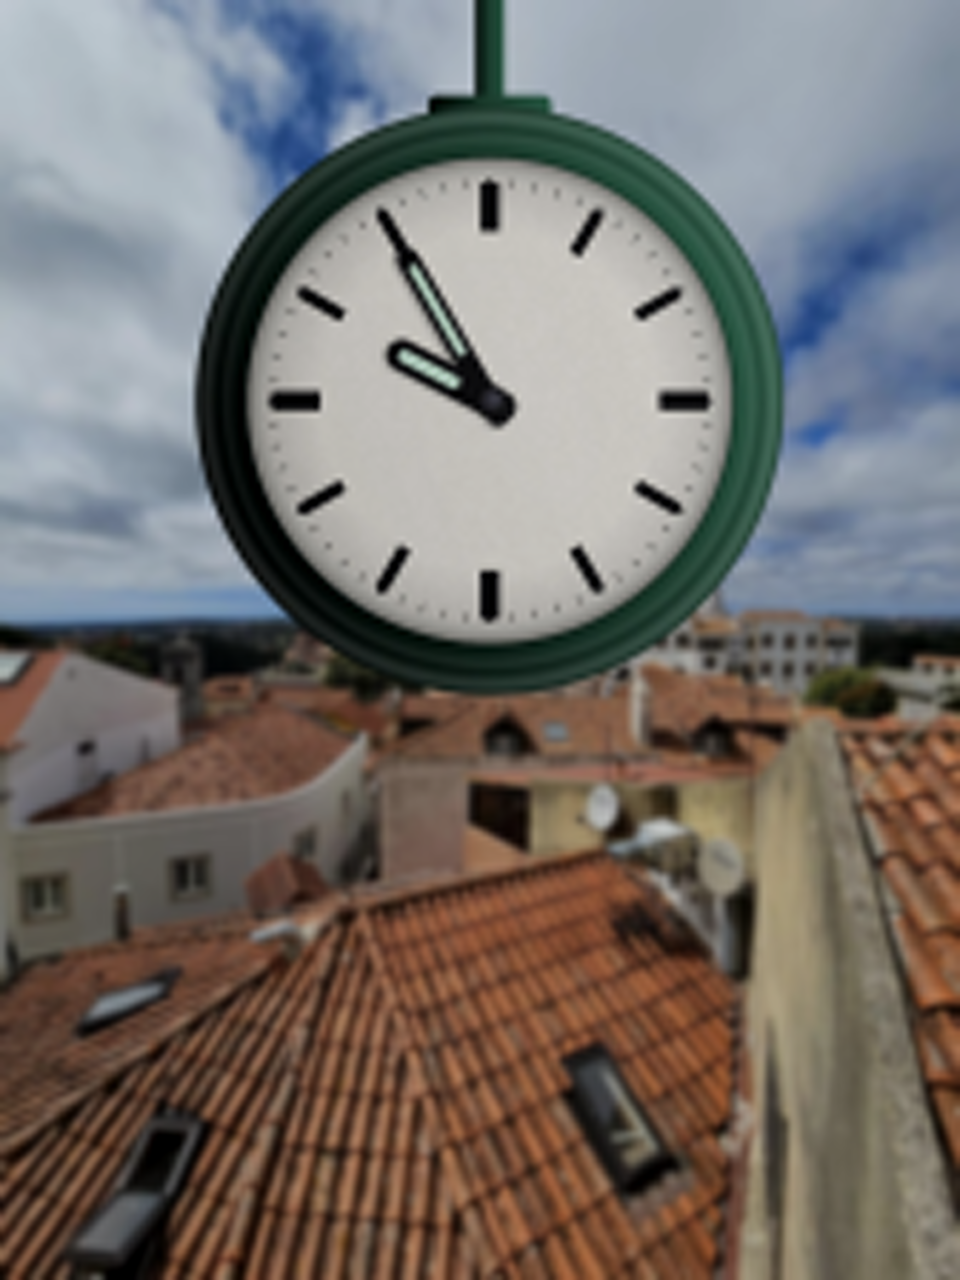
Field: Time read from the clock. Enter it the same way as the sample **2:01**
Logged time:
**9:55**
